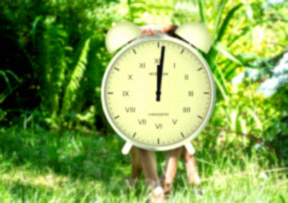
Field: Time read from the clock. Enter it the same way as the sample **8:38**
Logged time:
**12:01**
